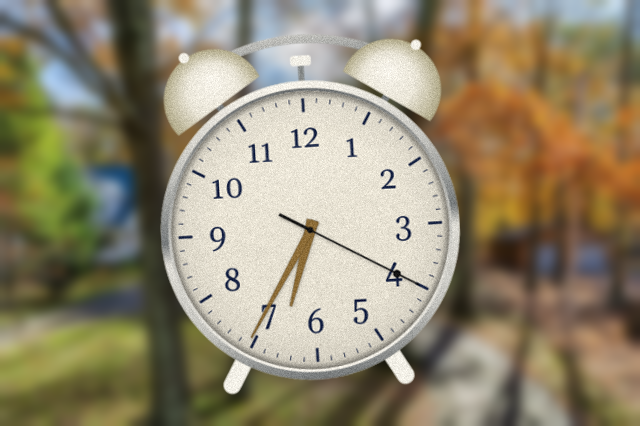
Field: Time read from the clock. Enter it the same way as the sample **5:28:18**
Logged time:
**6:35:20**
